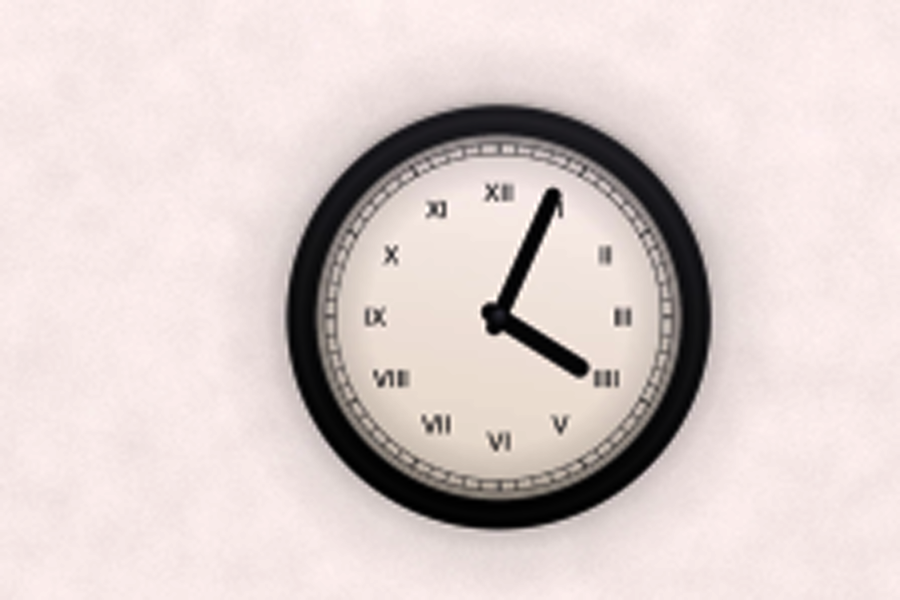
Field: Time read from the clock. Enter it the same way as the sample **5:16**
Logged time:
**4:04**
